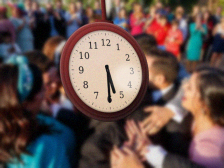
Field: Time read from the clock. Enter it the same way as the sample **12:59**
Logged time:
**5:30**
